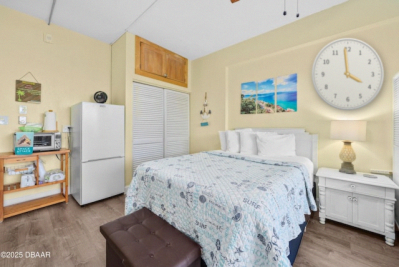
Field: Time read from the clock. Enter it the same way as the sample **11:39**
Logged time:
**3:59**
